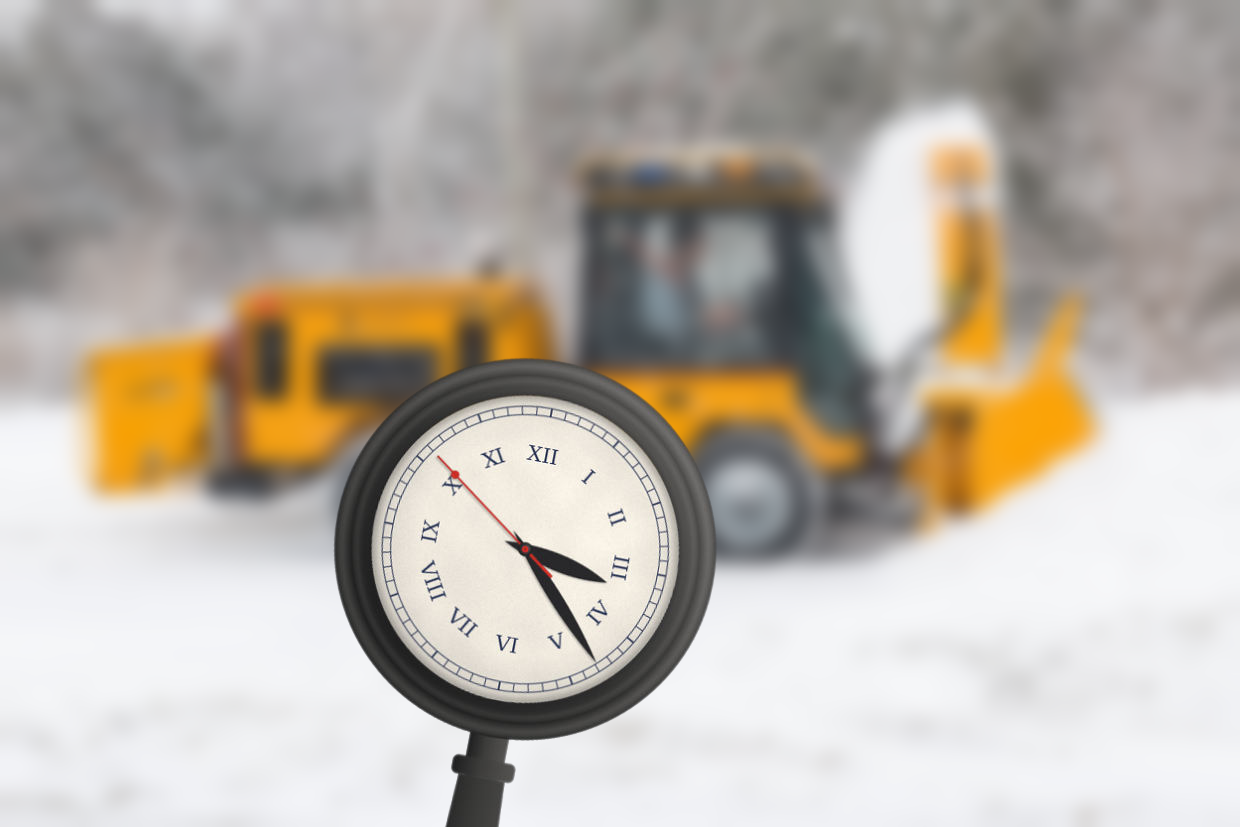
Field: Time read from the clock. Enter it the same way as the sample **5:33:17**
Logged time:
**3:22:51**
